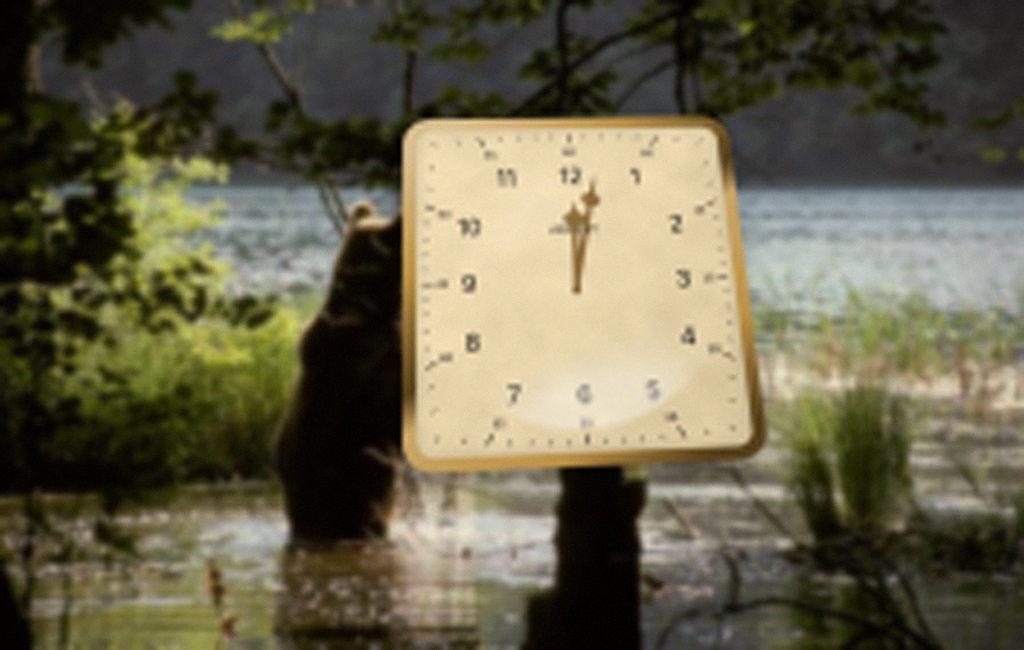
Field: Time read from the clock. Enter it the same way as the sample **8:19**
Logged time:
**12:02**
